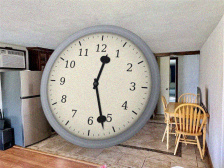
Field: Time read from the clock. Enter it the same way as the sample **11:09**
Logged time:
**12:27**
